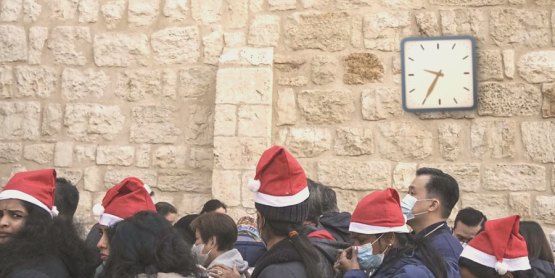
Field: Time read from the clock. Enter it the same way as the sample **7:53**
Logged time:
**9:35**
